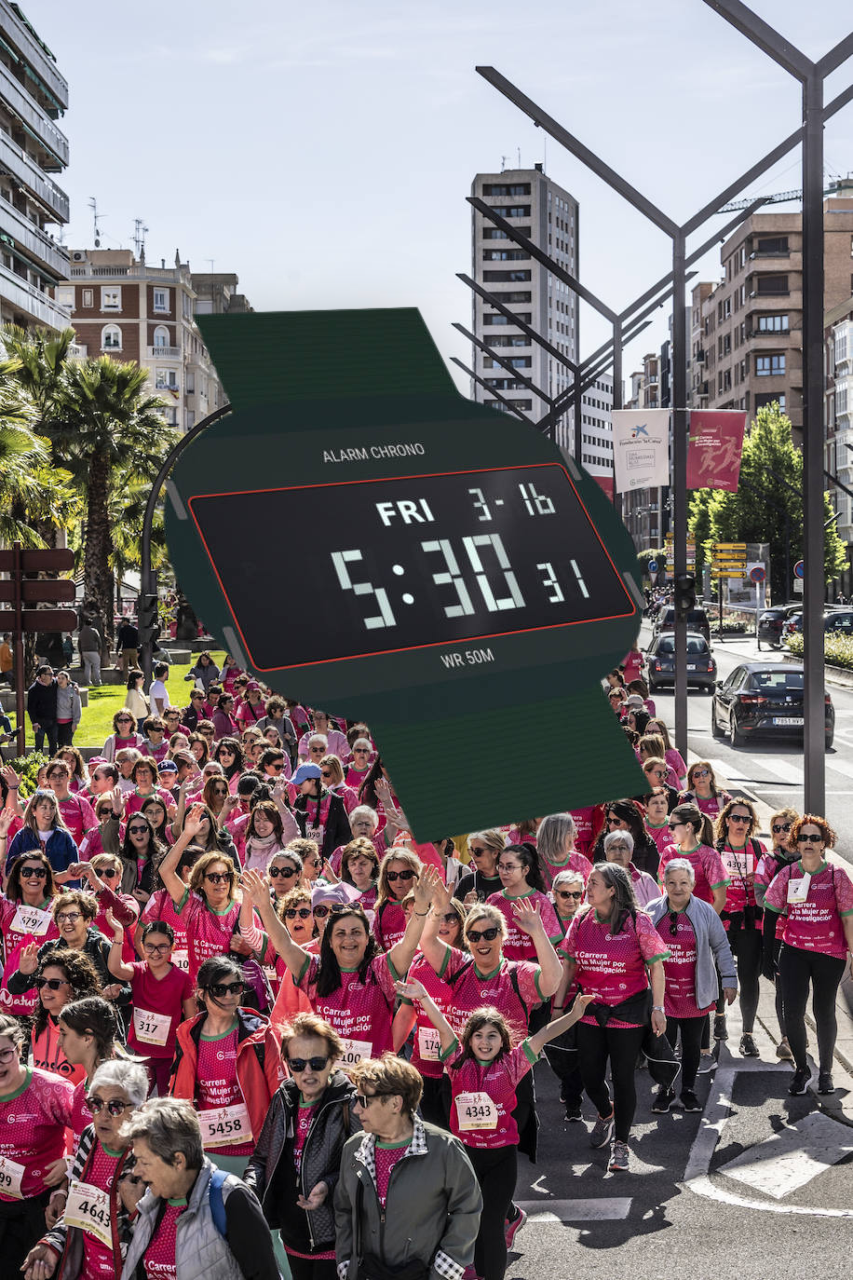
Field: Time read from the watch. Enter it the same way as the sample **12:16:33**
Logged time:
**5:30:31**
